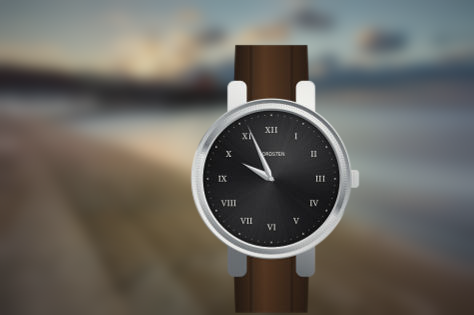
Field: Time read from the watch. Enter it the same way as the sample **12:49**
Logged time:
**9:56**
